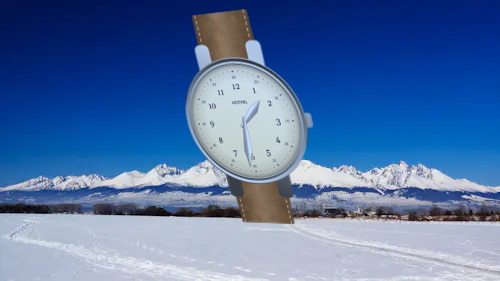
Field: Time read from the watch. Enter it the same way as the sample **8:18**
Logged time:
**1:31**
